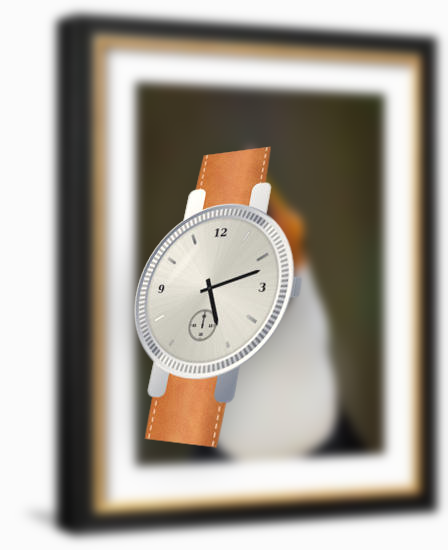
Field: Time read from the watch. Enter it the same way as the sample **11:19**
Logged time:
**5:12**
